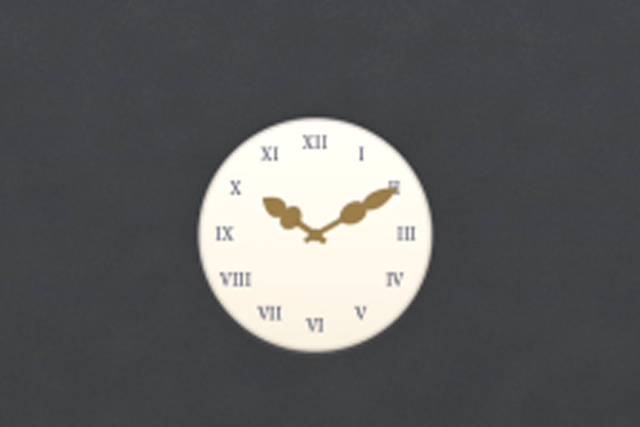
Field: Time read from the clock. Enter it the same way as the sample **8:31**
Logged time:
**10:10**
